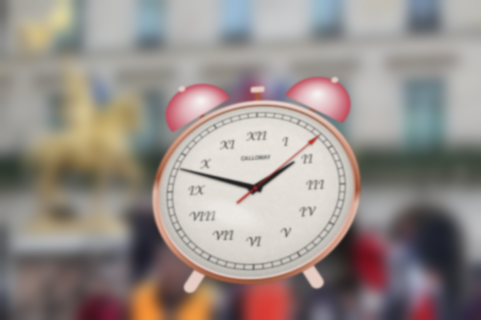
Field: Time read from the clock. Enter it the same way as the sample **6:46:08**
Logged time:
**1:48:08**
